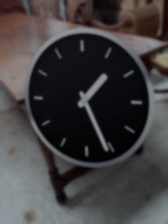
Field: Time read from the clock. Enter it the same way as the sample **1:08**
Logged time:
**1:26**
